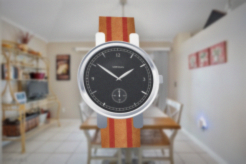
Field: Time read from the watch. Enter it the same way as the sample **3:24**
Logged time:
**1:51**
